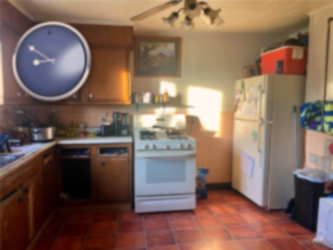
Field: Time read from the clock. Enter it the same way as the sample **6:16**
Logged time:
**8:51**
